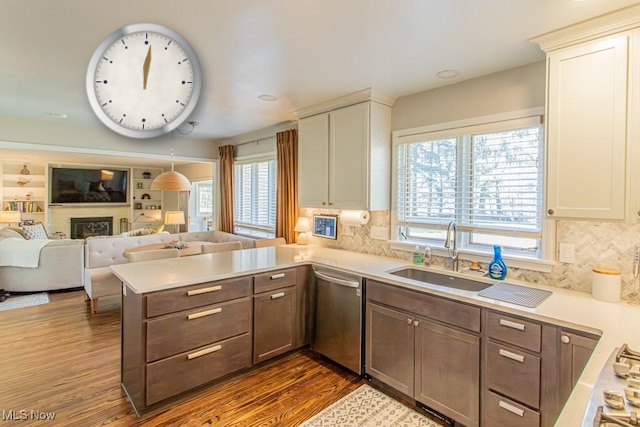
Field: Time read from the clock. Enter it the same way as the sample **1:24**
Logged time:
**12:01**
